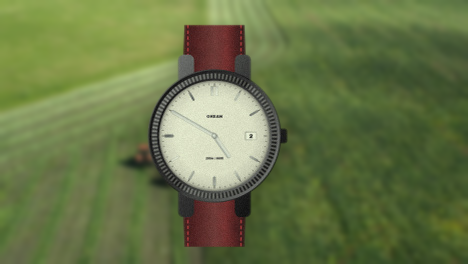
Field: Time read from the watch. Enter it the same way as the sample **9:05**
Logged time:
**4:50**
